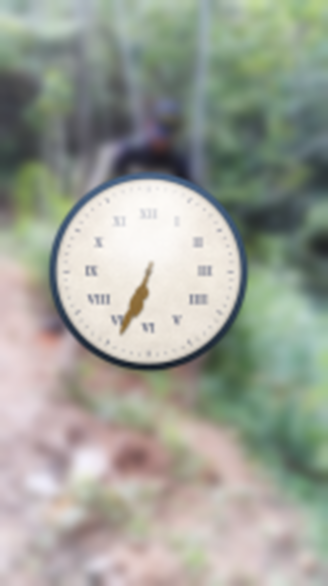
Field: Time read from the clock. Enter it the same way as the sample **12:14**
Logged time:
**6:34**
